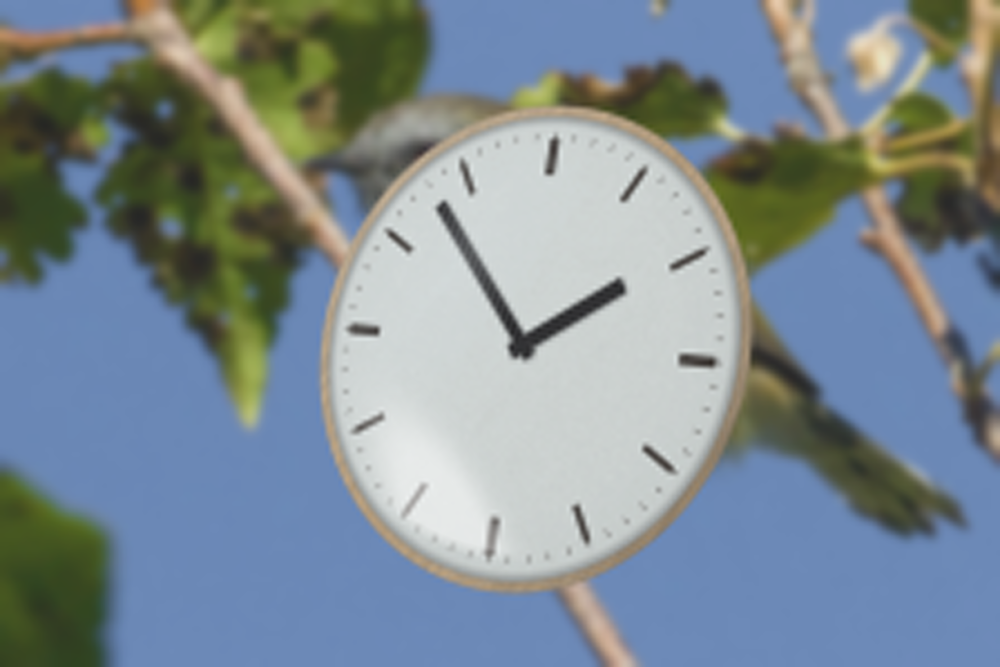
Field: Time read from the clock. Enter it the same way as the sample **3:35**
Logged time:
**1:53**
